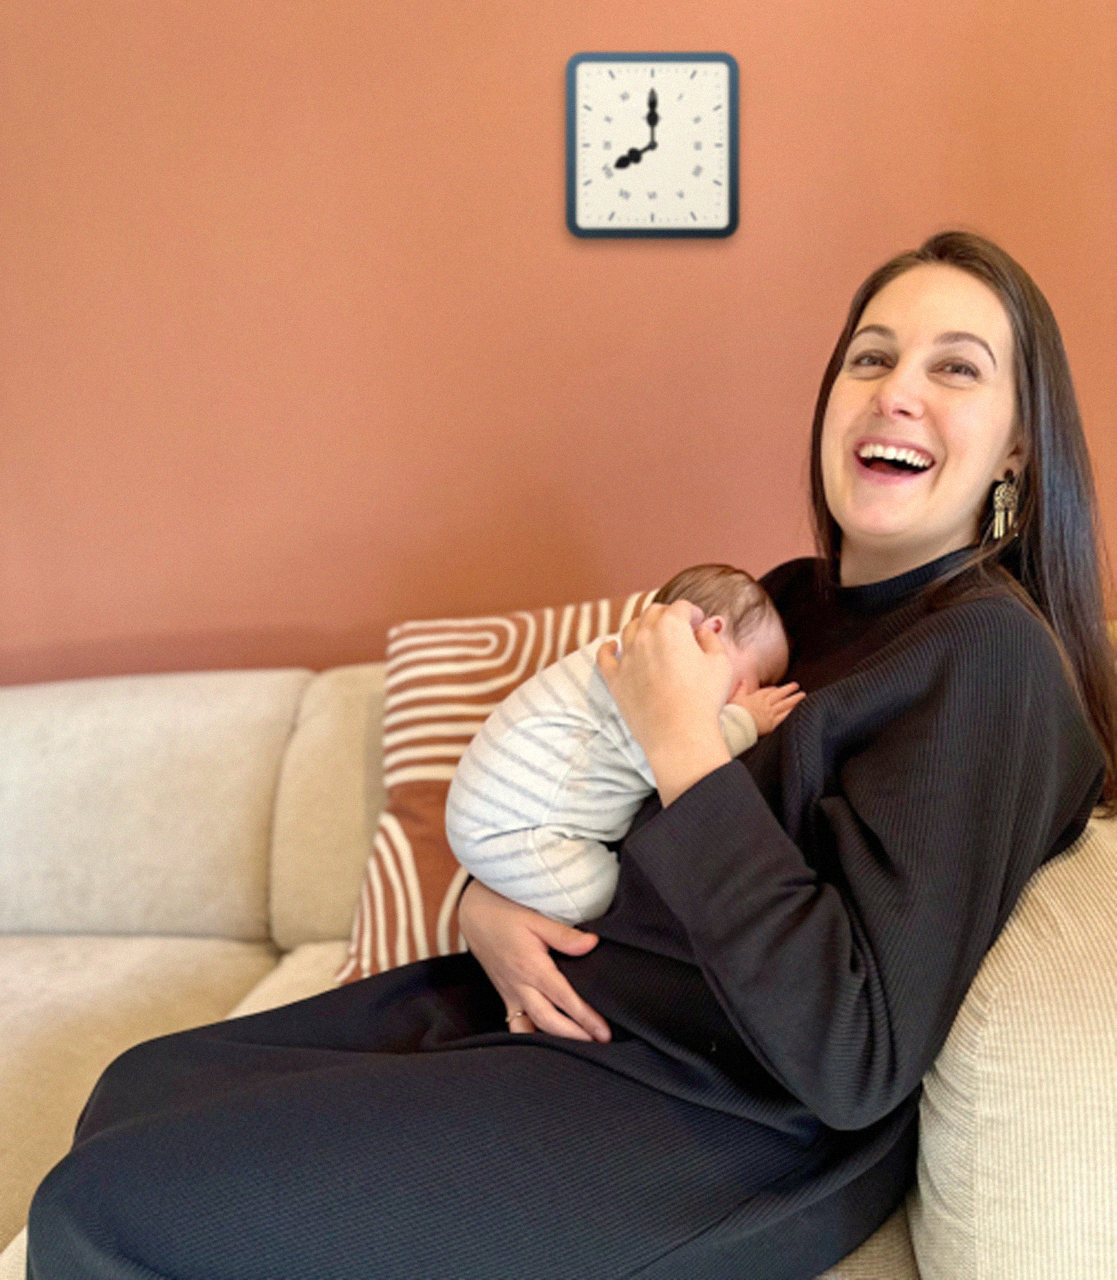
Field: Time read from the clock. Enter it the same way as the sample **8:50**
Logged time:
**8:00**
